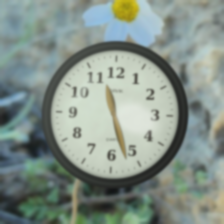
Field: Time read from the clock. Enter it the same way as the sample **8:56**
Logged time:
**11:27**
